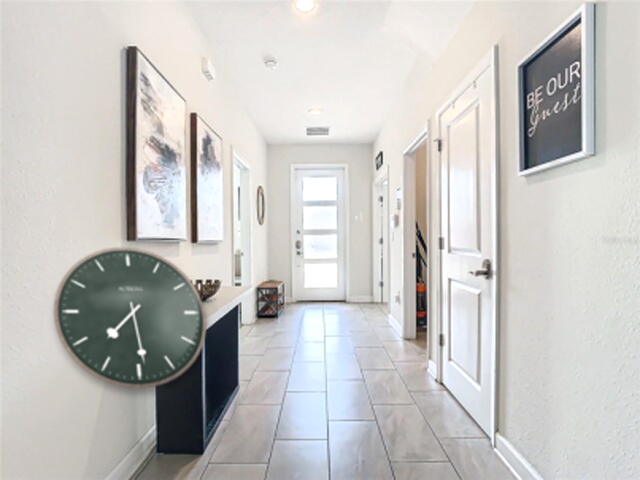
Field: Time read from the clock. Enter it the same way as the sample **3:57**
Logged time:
**7:29**
